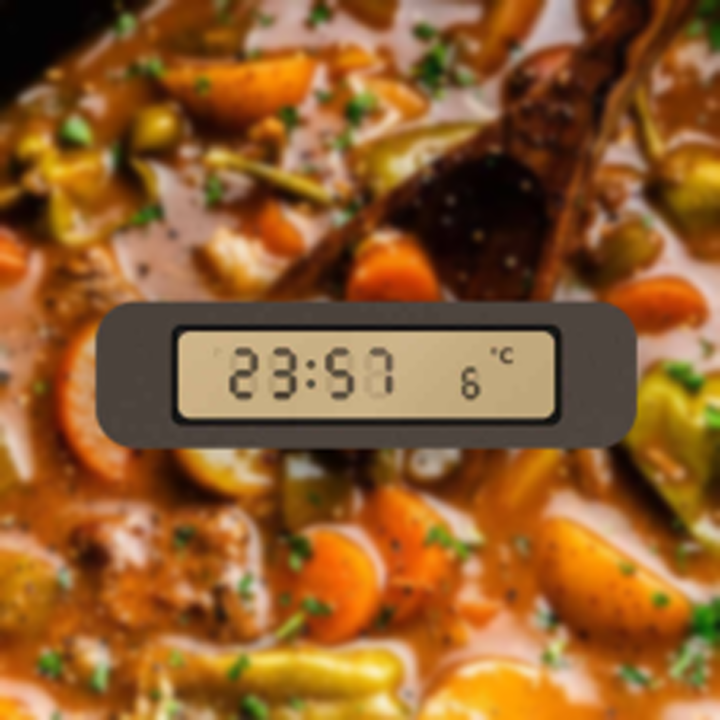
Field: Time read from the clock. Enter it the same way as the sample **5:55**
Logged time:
**23:57**
